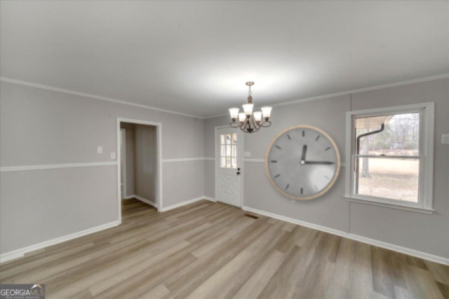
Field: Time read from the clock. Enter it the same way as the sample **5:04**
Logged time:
**12:15**
